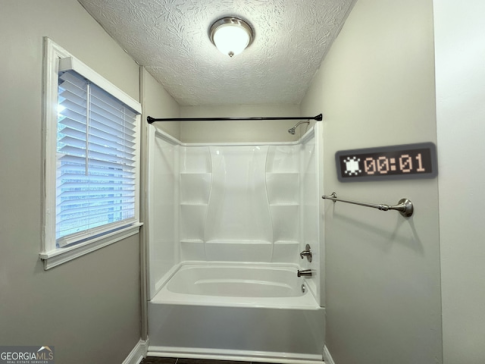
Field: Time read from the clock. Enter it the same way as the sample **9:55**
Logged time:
**0:01**
